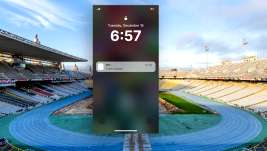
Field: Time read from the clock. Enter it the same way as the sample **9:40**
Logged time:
**6:57**
